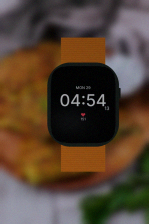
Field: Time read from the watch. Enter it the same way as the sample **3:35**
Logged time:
**4:54**
